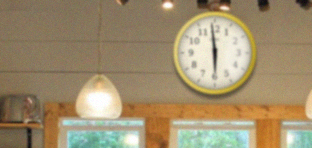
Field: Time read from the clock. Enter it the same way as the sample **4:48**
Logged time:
**5:59**
